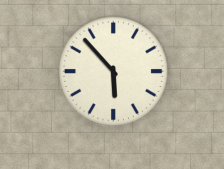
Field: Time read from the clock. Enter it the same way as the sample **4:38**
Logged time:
**5:53**
